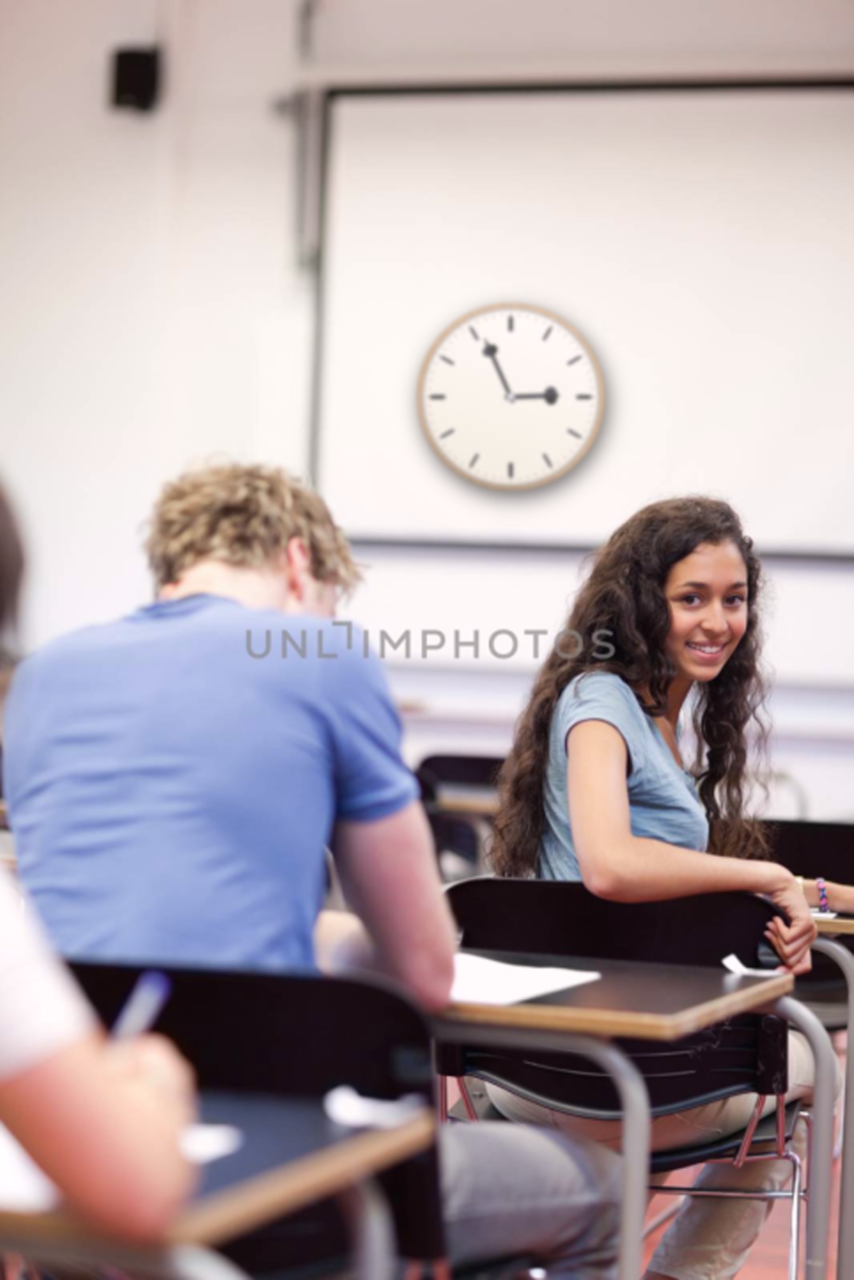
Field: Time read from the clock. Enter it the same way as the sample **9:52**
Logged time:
**2:56**
